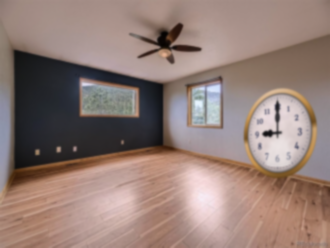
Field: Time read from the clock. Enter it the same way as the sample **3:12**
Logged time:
**9:00**
